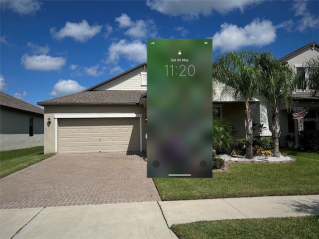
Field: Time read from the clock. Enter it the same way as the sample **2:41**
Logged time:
**11:20**
